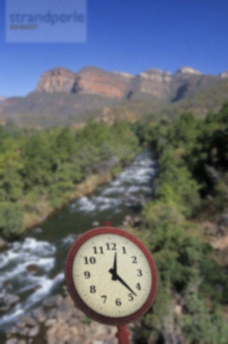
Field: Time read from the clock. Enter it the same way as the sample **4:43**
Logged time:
**12:23**
